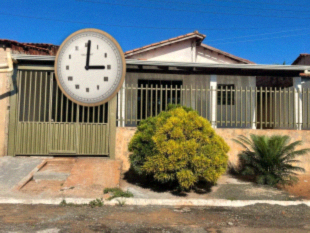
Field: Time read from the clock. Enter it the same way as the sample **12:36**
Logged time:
**3:01**
